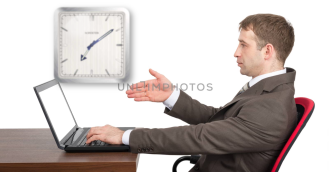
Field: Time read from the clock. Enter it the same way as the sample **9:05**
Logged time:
**7:09**
